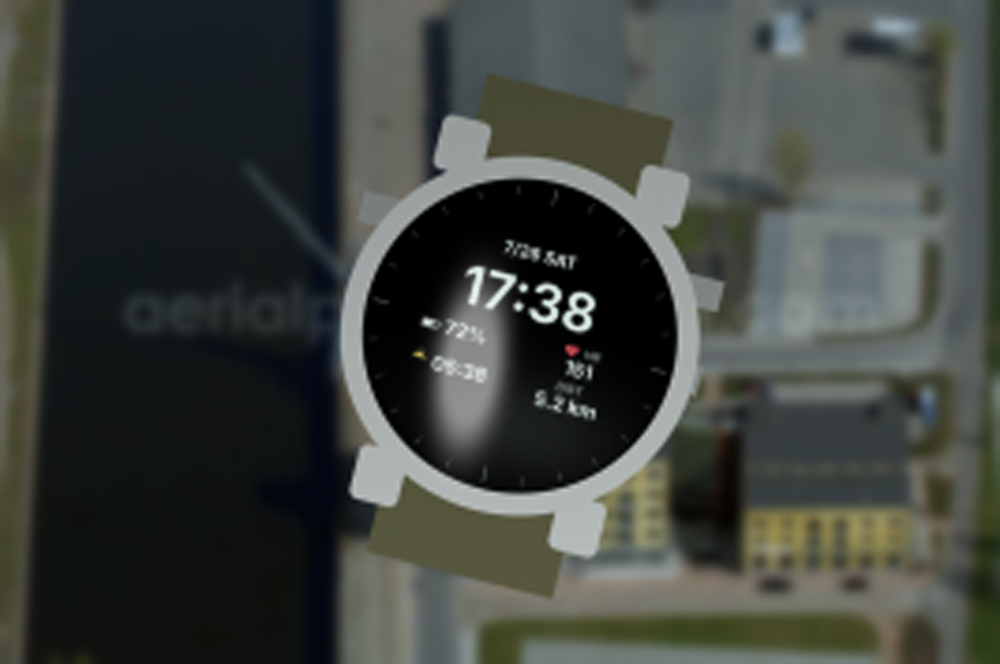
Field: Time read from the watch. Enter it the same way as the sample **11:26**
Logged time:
**17:38**
